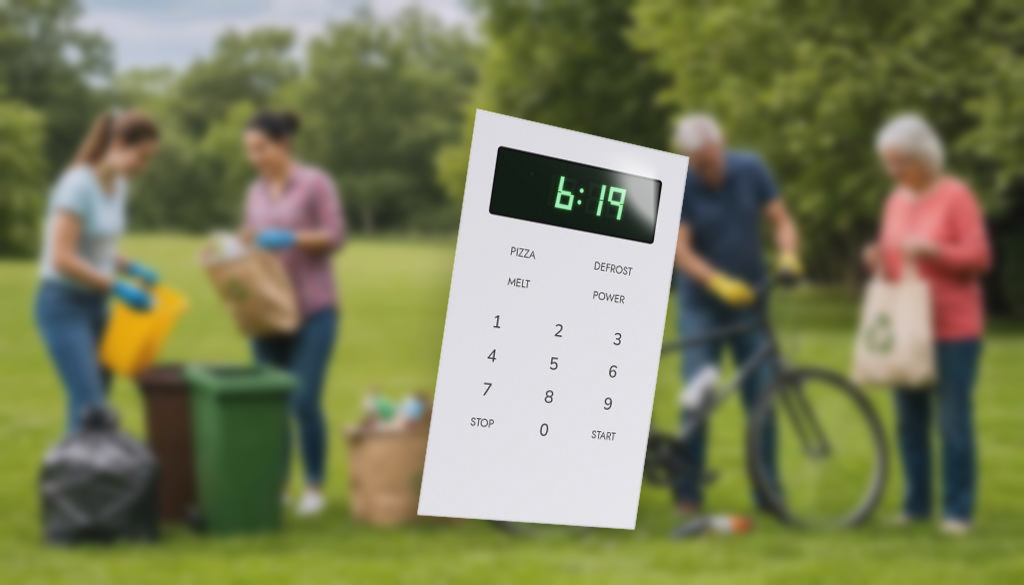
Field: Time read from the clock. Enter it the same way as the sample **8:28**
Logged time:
**6:19**
